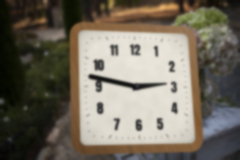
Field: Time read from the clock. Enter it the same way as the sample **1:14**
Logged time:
**2:47**
